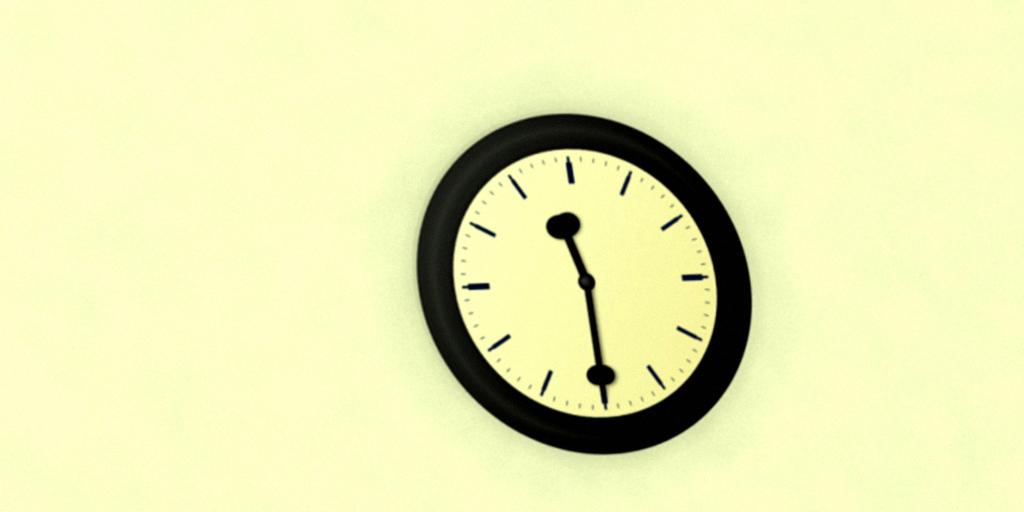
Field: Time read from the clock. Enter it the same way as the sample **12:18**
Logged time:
**11:30**
